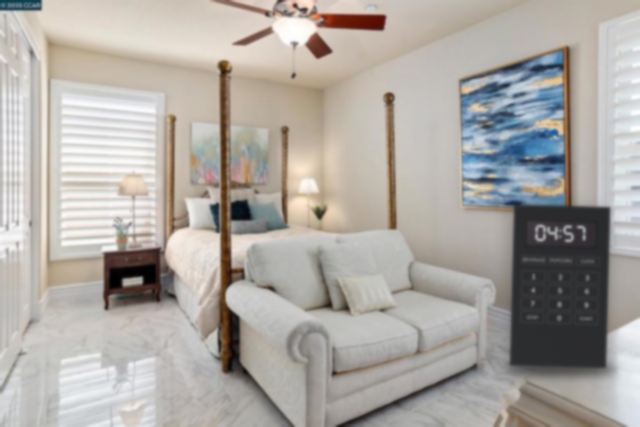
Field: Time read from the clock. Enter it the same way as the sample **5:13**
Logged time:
**4:57**
